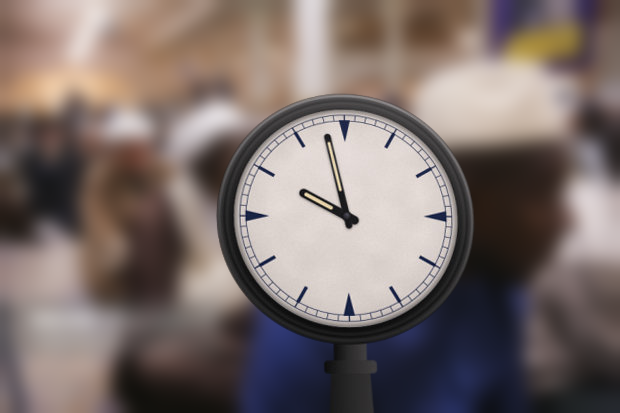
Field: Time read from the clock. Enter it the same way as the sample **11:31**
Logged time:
**9:58**
